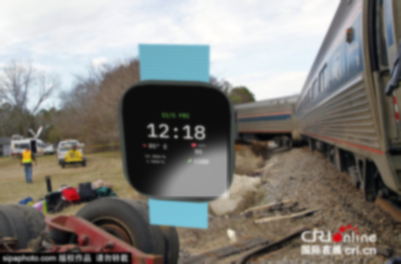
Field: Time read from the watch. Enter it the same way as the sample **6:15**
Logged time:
**12:18**
